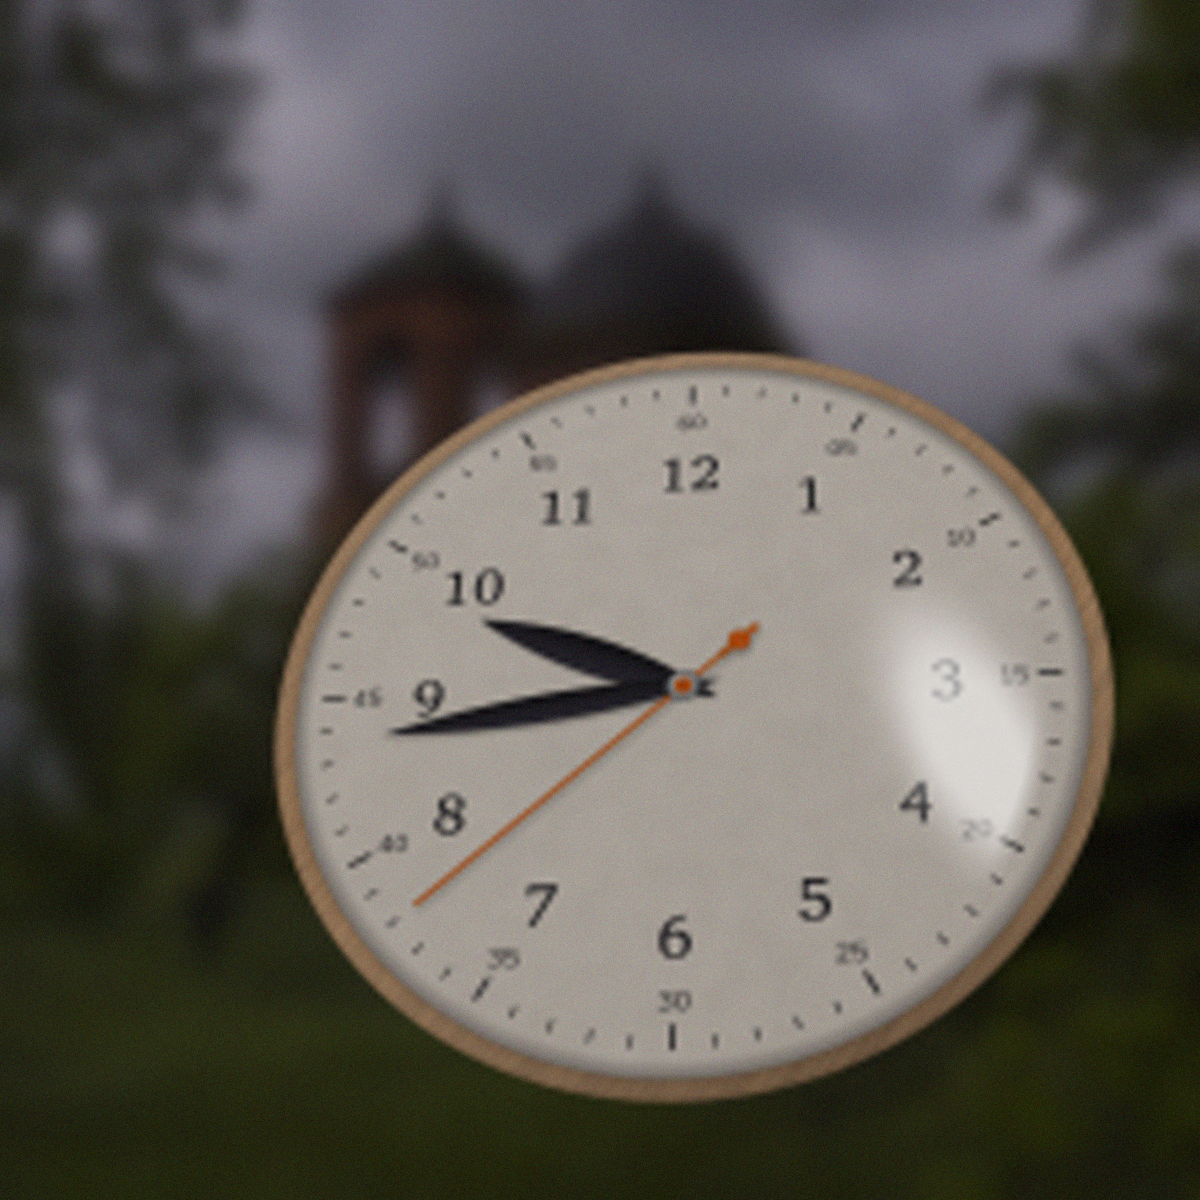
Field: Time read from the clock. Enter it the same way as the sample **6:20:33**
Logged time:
**9:43:38**
